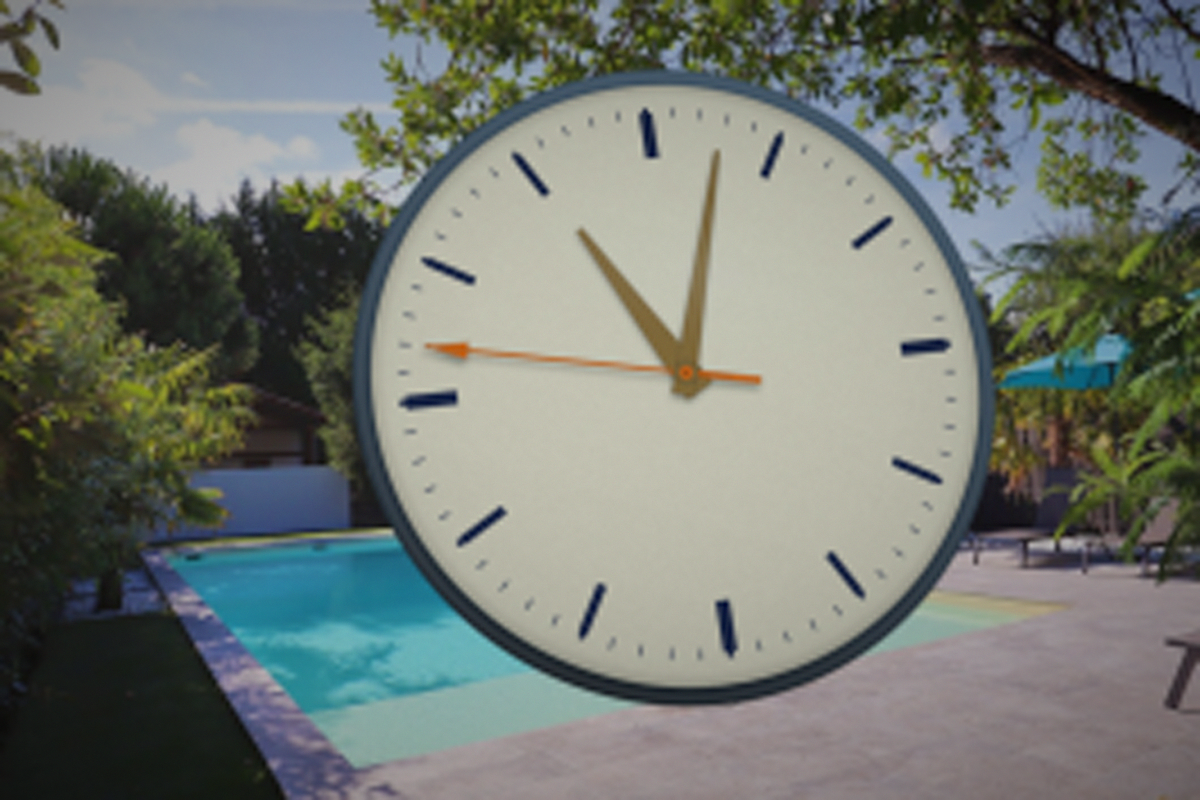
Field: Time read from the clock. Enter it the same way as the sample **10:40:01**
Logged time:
**11:02:47**
